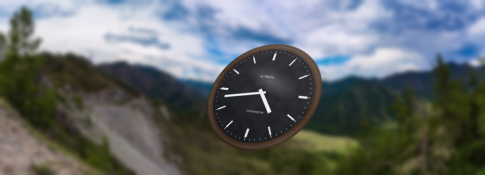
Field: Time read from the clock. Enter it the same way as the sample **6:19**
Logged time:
**4:43**
